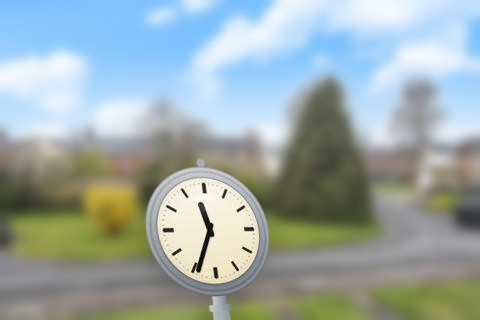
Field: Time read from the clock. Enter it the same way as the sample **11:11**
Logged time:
**11:34**
